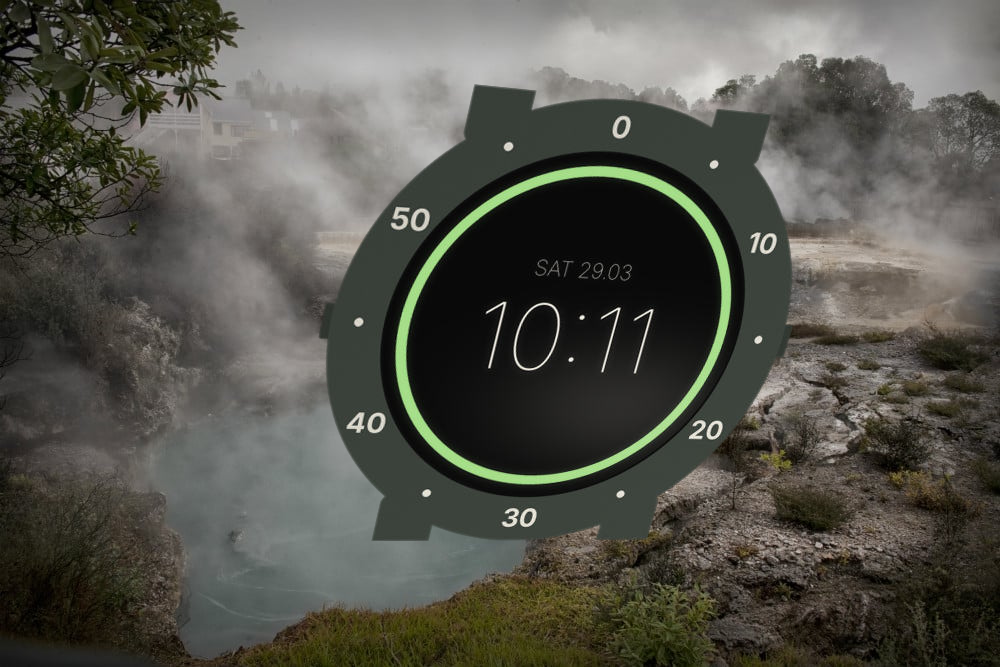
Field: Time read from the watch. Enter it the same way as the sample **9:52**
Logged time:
**10:11**
